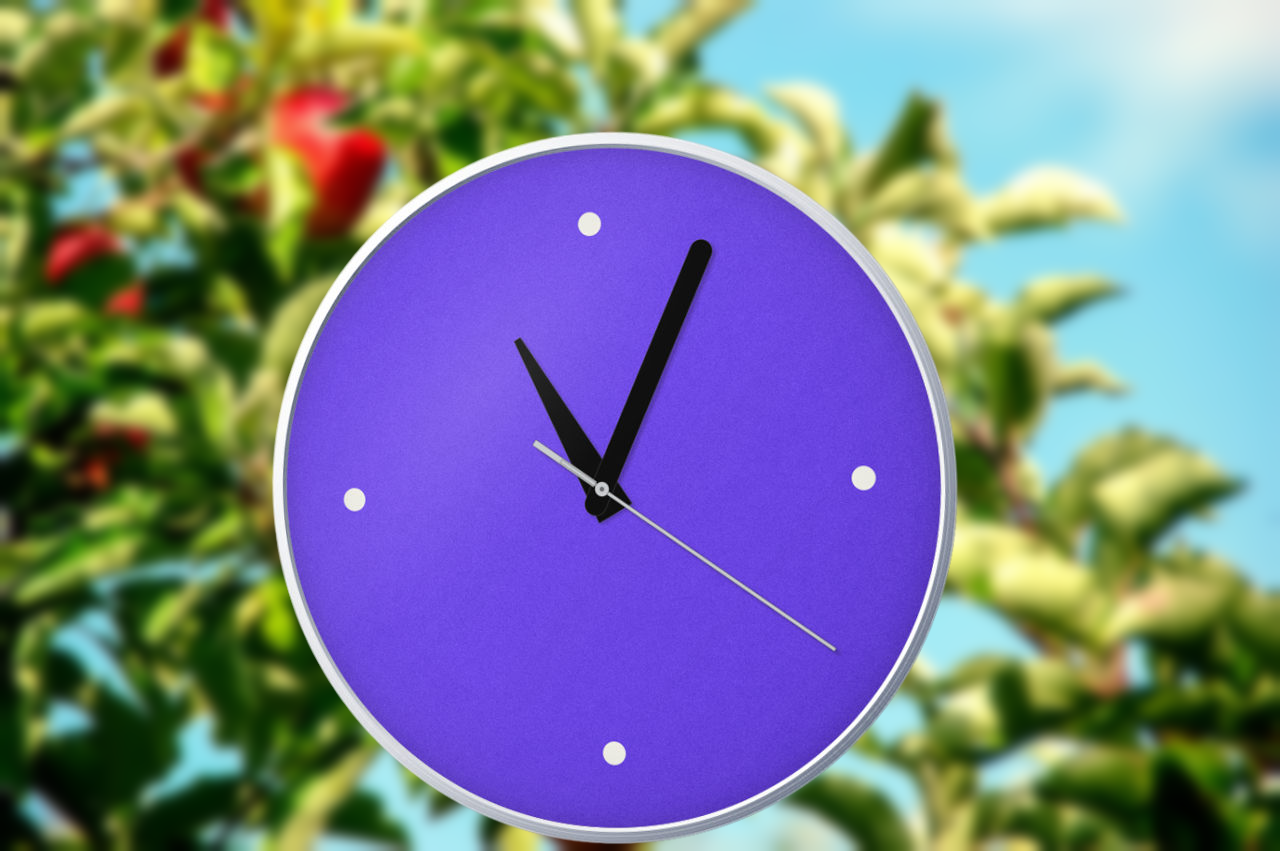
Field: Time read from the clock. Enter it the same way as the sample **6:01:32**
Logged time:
**11:04:21**
